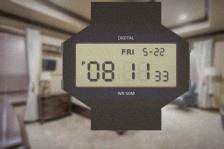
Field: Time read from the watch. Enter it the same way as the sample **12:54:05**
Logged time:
**8:11:33**
